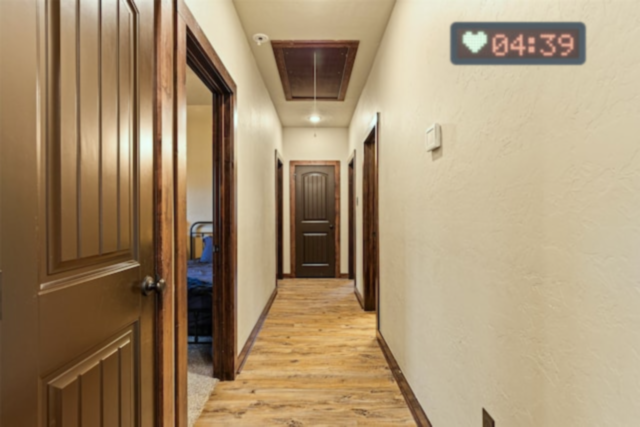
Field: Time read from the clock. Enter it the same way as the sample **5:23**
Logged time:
**4:39**
